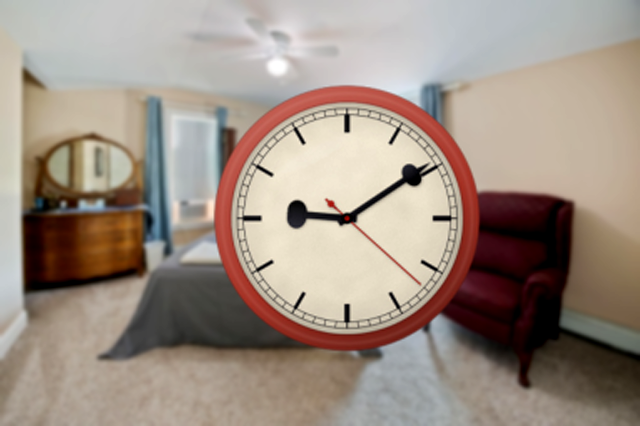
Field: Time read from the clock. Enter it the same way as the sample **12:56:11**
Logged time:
**9:09:22**
